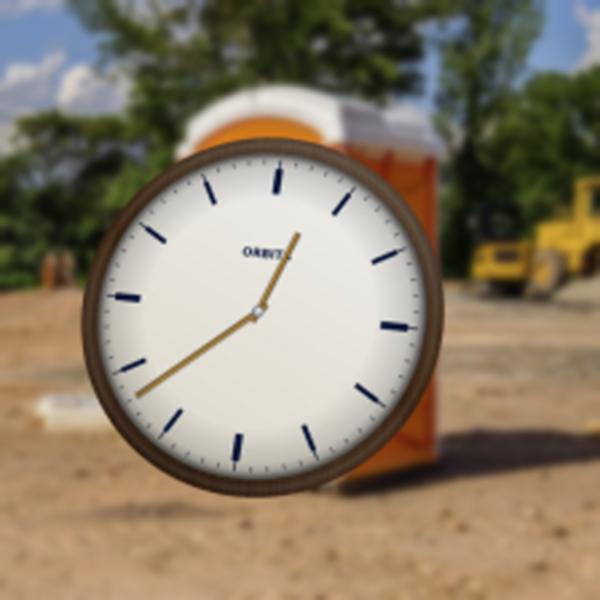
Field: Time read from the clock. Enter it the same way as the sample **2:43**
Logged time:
**12:38**
